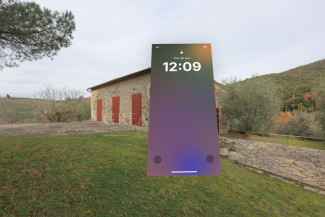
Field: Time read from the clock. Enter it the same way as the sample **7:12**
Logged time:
**12:09**
